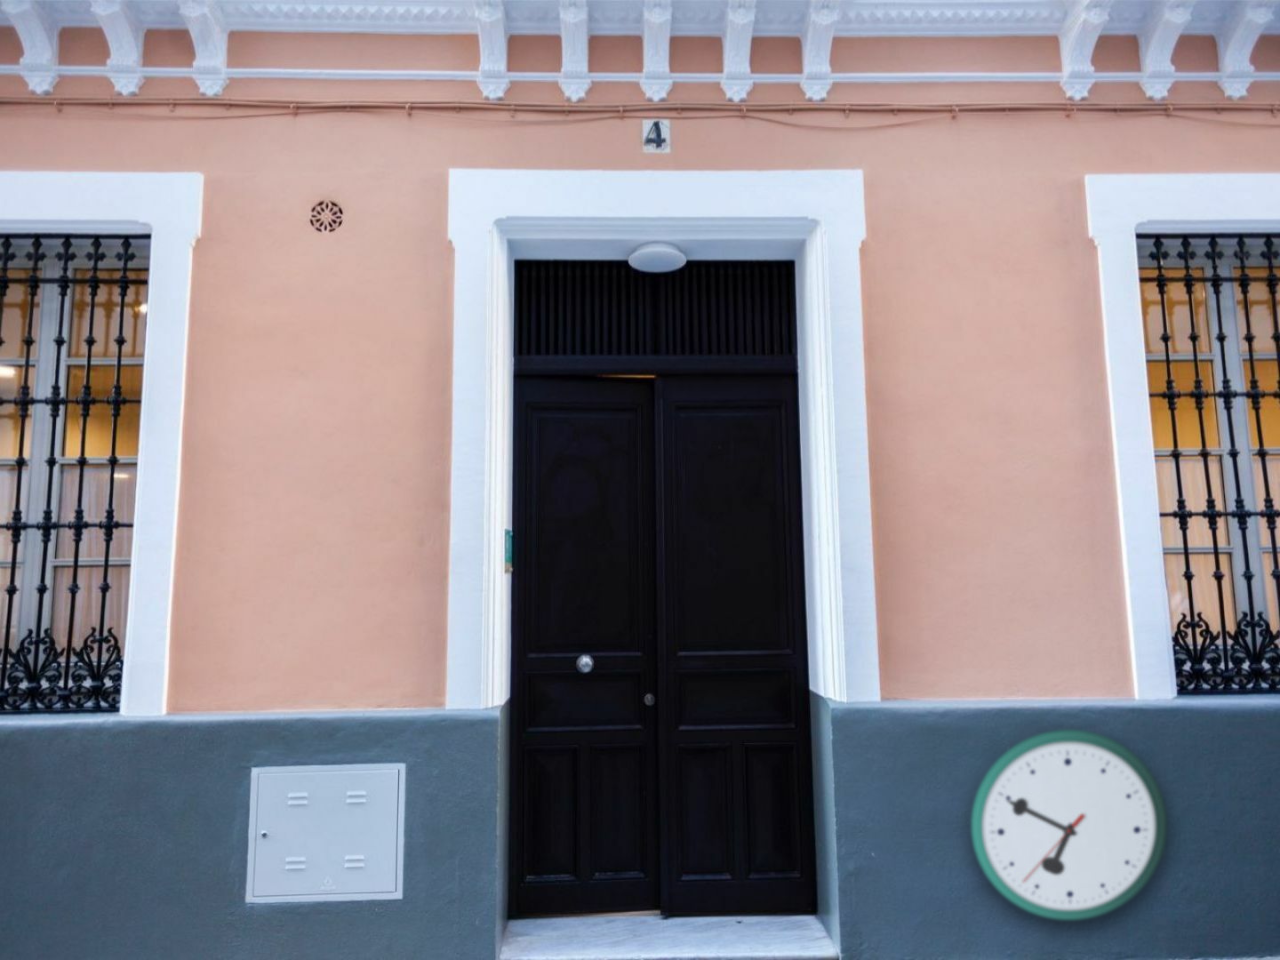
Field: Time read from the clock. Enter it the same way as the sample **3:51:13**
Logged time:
**6:49:37**
